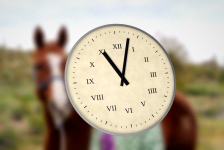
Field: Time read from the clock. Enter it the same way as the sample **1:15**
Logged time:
**11:03**
